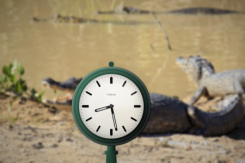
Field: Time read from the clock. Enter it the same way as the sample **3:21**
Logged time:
**8:28**
